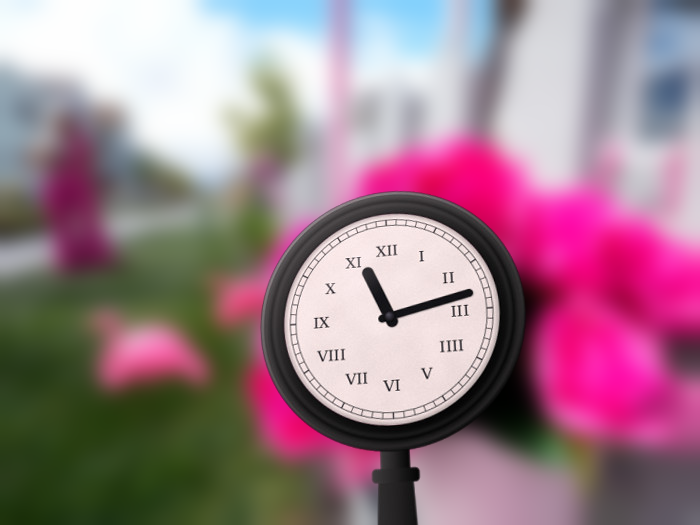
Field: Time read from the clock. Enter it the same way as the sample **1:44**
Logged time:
**11:13**
